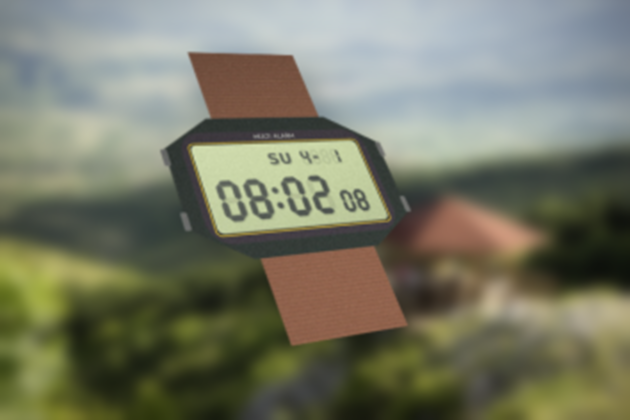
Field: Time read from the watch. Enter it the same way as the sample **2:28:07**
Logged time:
**8:02:08**
